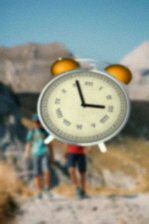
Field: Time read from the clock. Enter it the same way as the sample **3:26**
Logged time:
**2:56**
